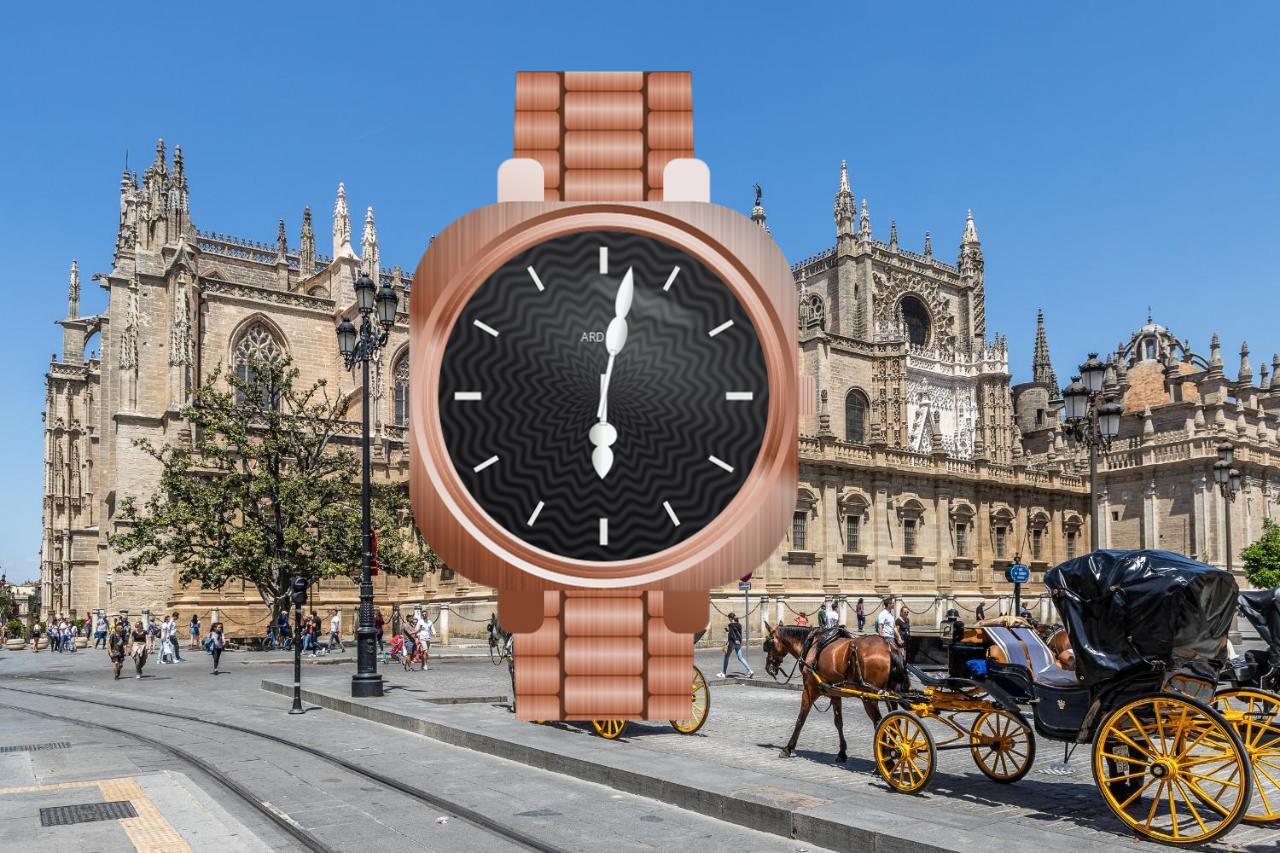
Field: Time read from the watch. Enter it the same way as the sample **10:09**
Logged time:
**6:02**
